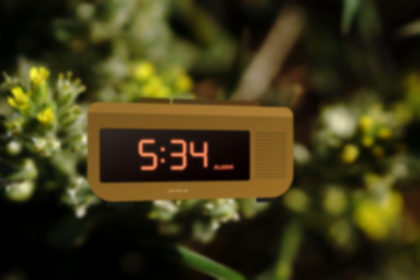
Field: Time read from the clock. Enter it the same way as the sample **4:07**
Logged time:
**5:34**
